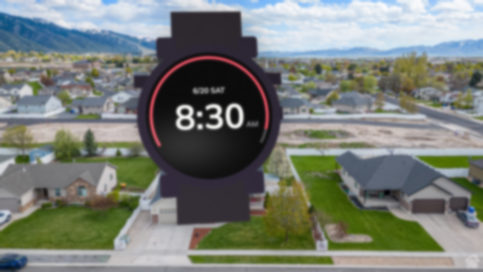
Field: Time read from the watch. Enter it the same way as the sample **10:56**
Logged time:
**8:30**
